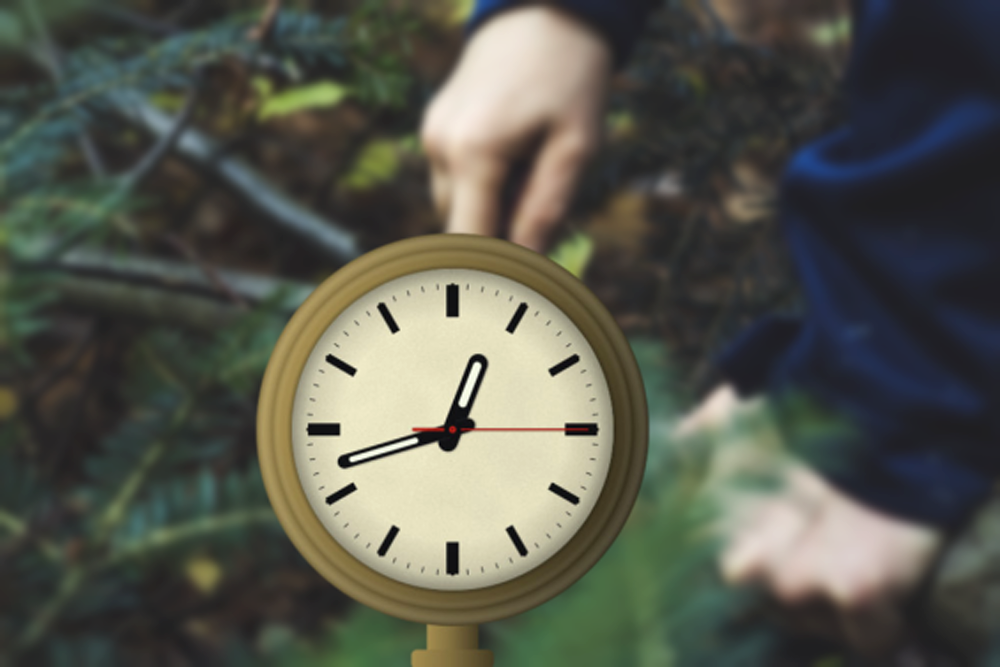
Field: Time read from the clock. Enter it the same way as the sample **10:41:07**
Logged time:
**12:42:15**
